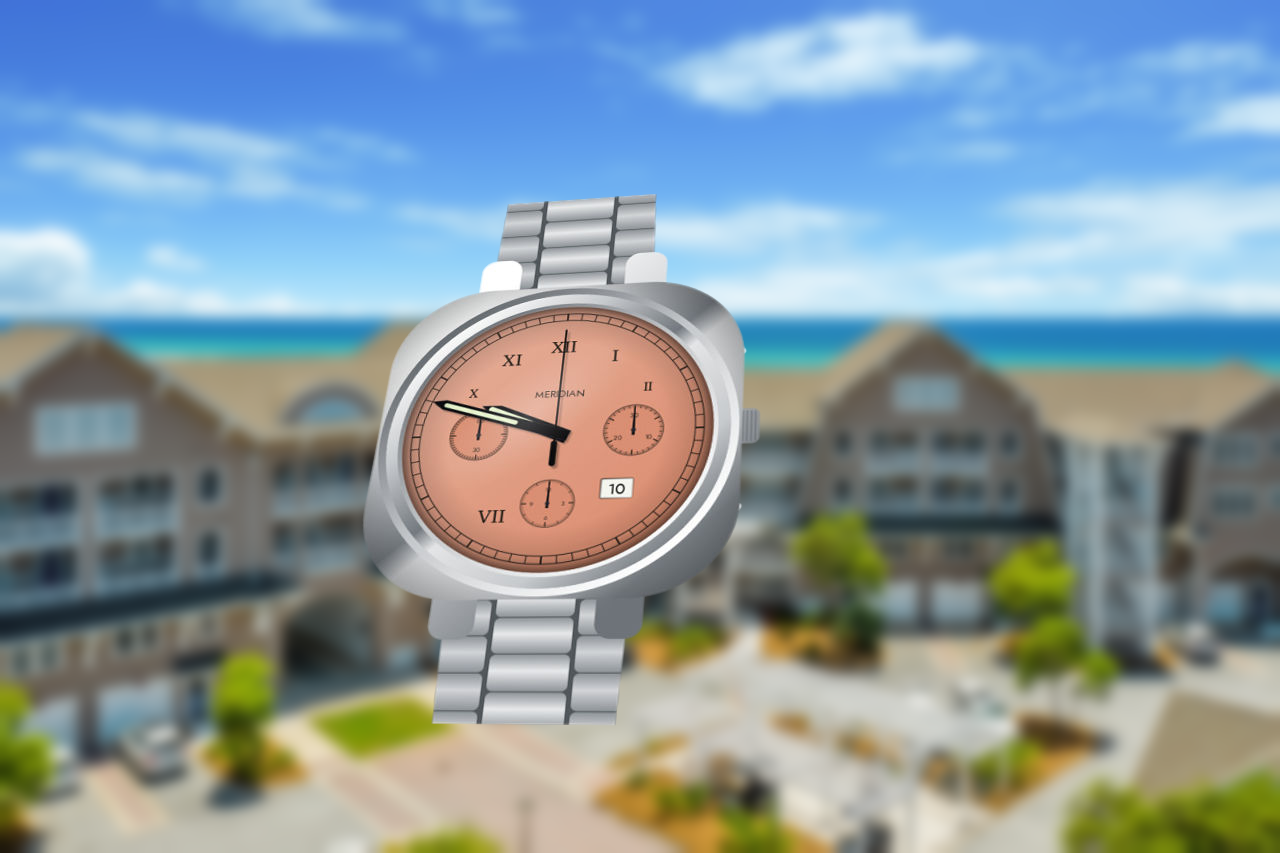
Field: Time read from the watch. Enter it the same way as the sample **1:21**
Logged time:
**9:48**
